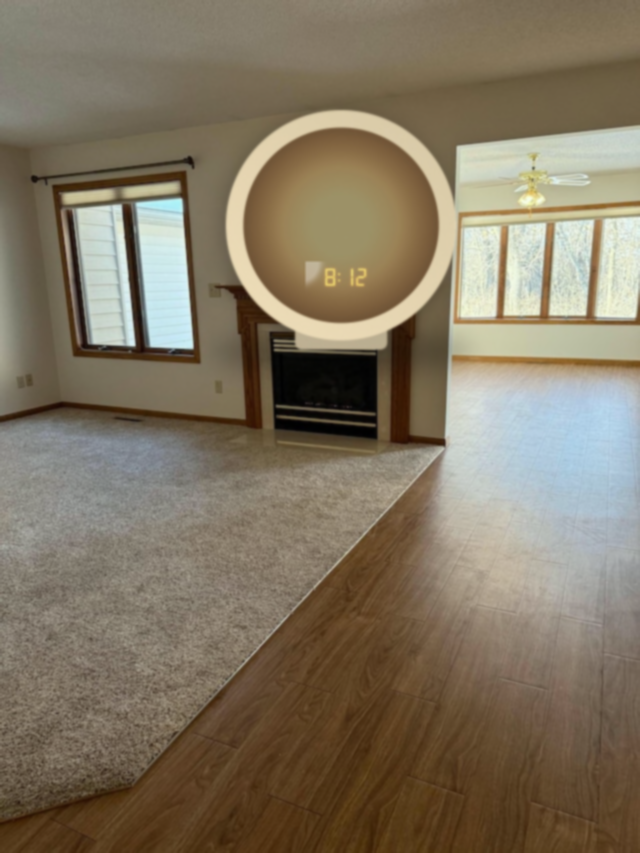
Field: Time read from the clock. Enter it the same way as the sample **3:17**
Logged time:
**8:12**
